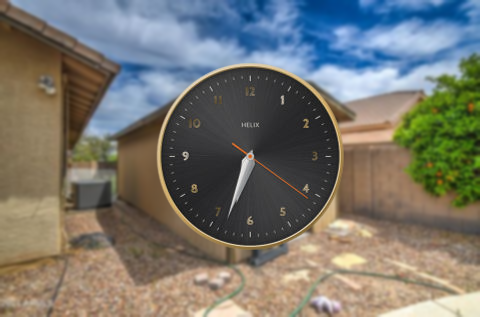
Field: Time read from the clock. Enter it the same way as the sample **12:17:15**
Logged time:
**6:33:21**
